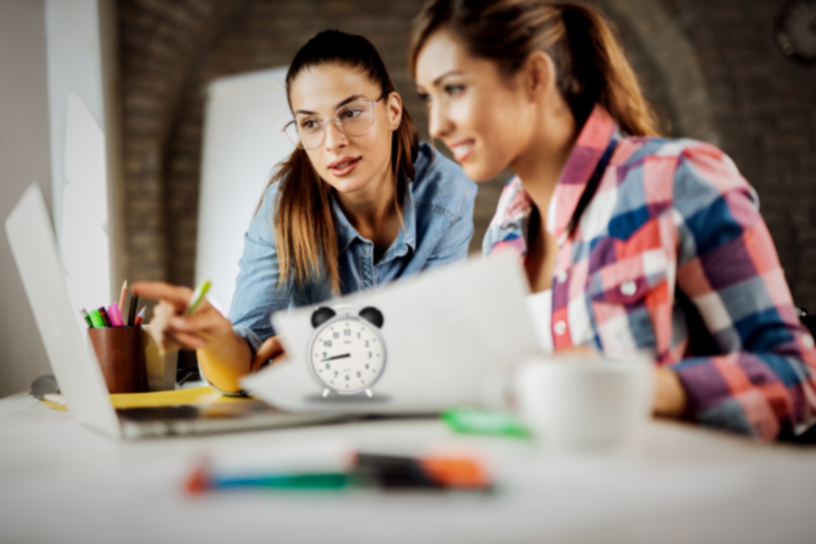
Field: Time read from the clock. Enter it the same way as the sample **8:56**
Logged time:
**8:43**
